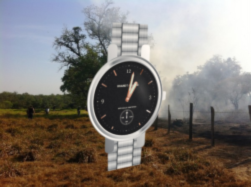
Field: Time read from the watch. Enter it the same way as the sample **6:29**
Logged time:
**1:02**
